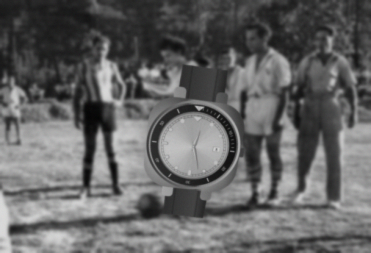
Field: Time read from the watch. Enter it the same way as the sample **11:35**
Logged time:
**12:27**
